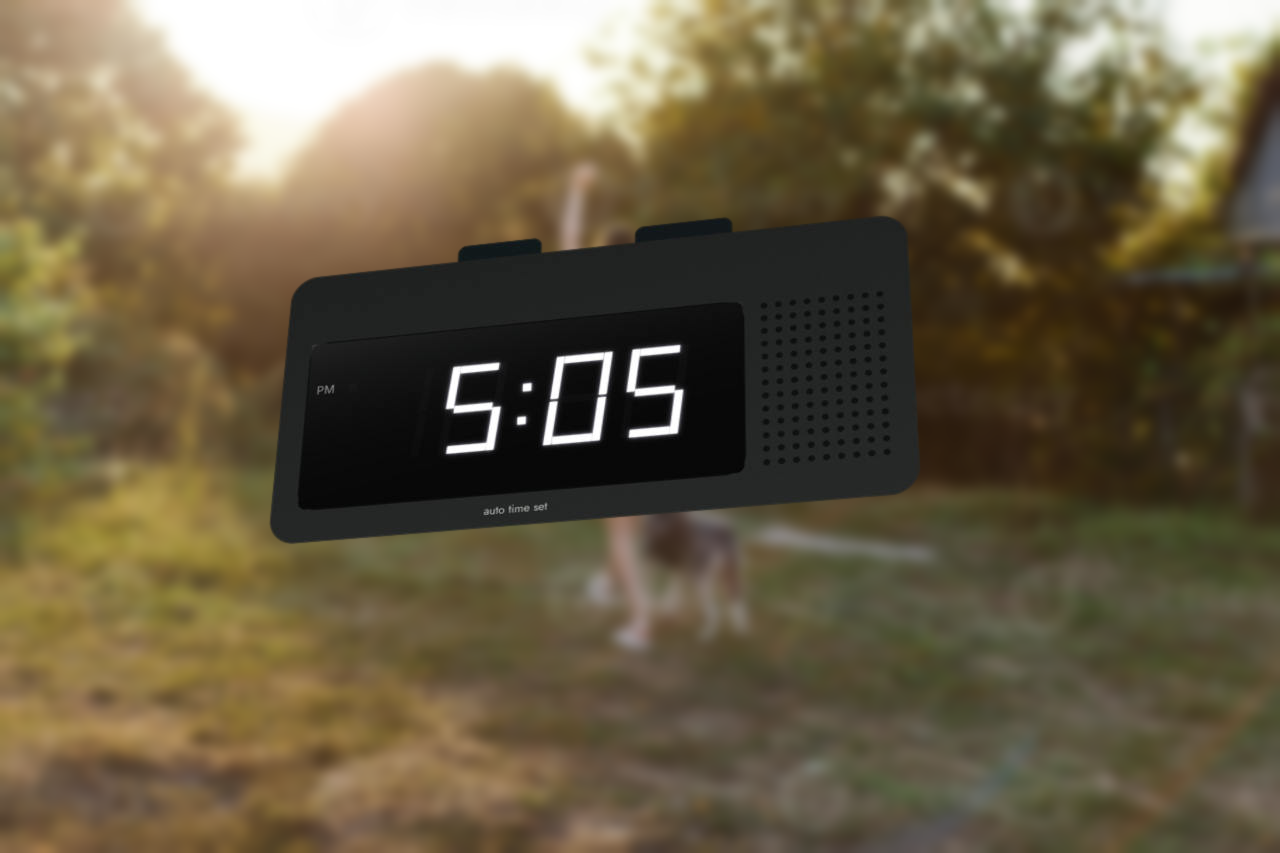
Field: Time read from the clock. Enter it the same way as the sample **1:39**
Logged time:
**5:05**
